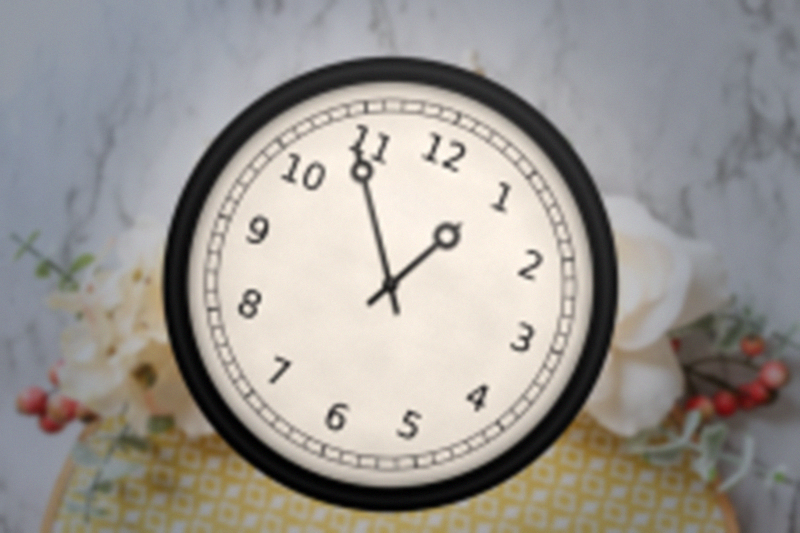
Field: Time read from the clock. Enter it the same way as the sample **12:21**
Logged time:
**12:54**
